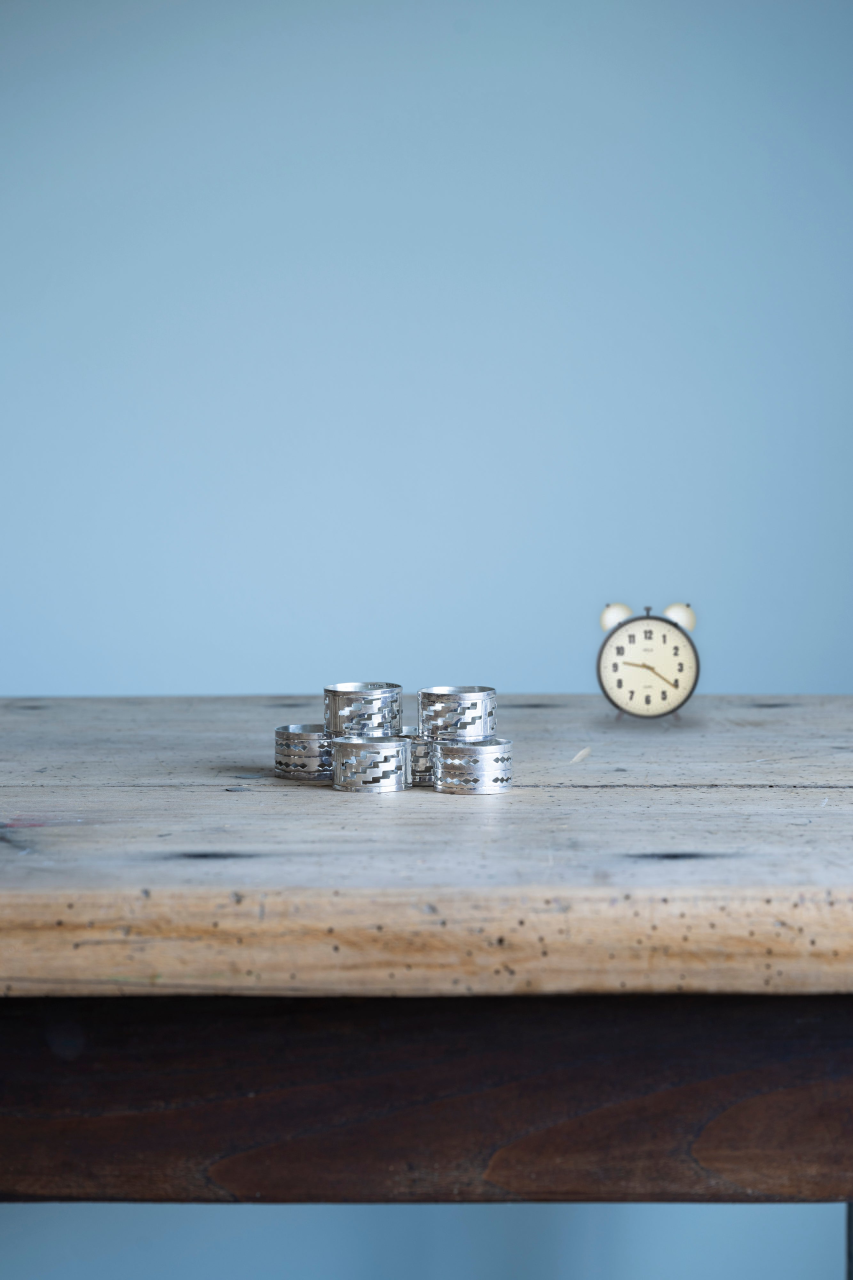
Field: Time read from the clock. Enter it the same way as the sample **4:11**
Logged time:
**9:21**
